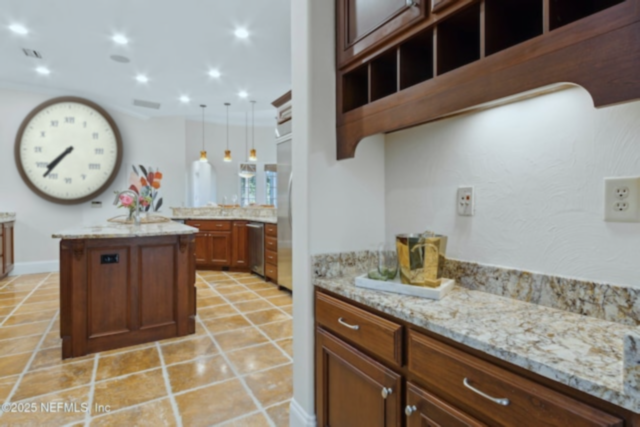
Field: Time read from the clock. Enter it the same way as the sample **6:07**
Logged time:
**7:37**
